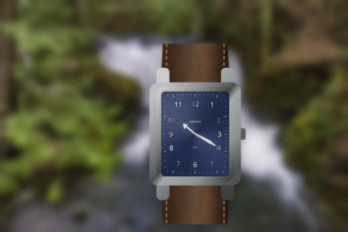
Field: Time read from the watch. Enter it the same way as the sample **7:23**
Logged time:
**10:20**
